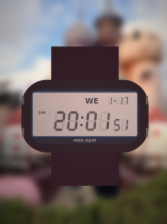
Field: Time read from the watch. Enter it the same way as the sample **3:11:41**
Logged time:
**20:01:51**
